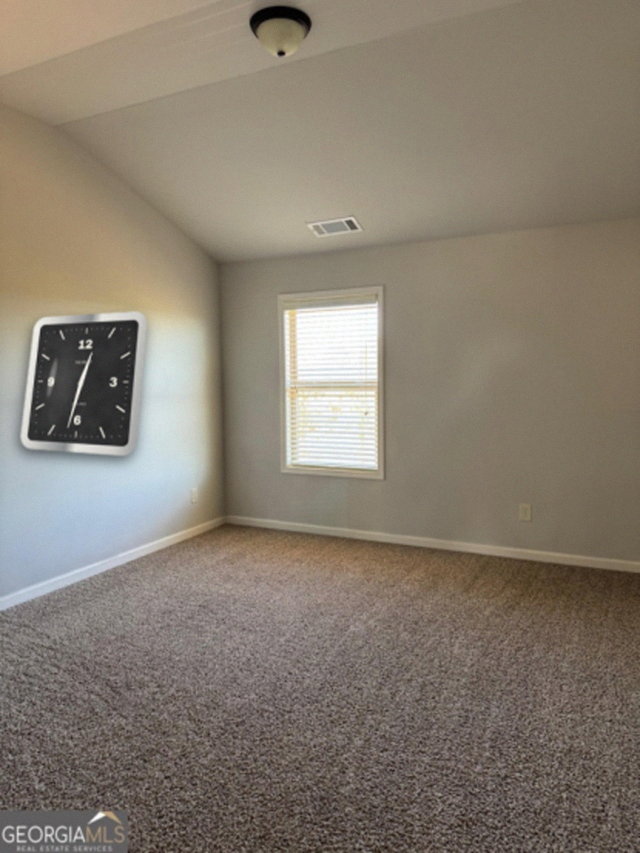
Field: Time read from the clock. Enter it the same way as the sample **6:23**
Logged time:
**12:32**
